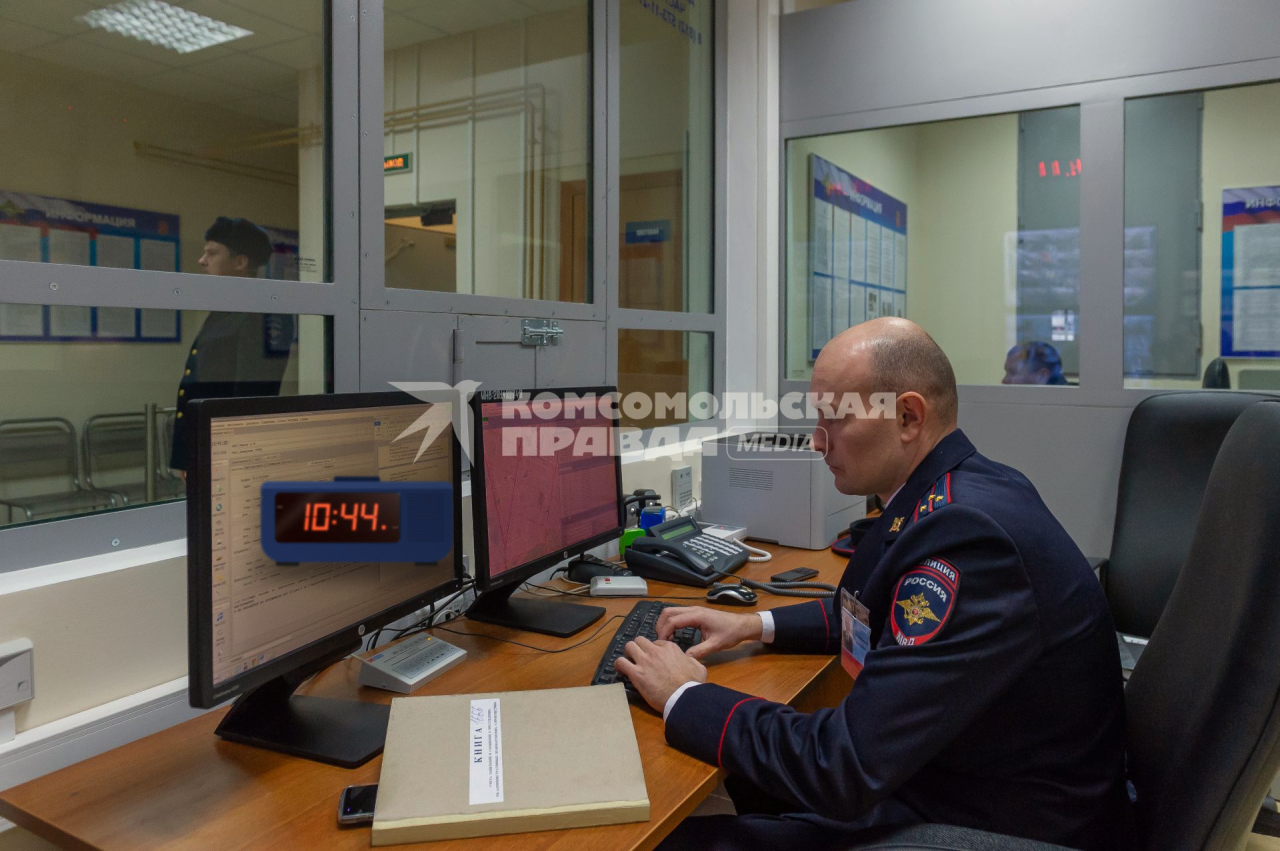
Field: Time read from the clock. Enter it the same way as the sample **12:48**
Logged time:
**10:44**
